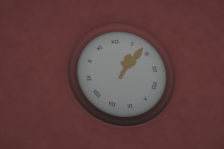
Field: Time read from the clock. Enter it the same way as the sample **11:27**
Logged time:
**1:08**
